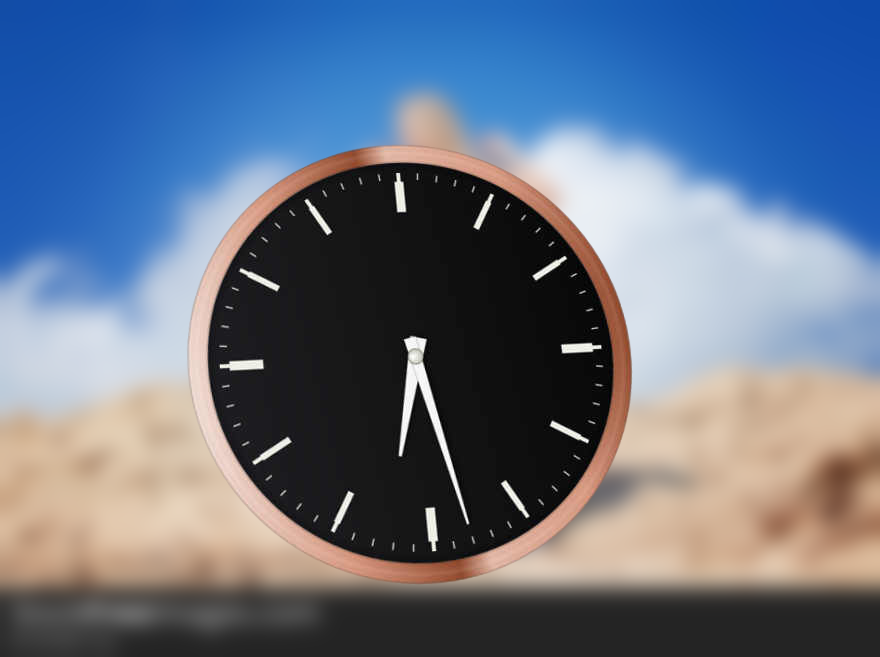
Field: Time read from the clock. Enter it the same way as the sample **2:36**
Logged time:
**6:28**
